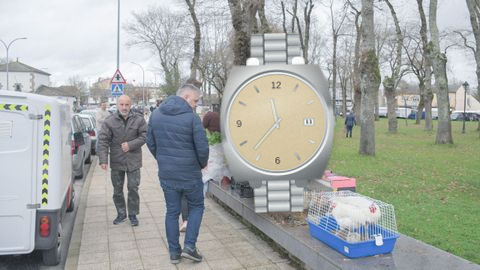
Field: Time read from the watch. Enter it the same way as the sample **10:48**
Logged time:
**11:37**
